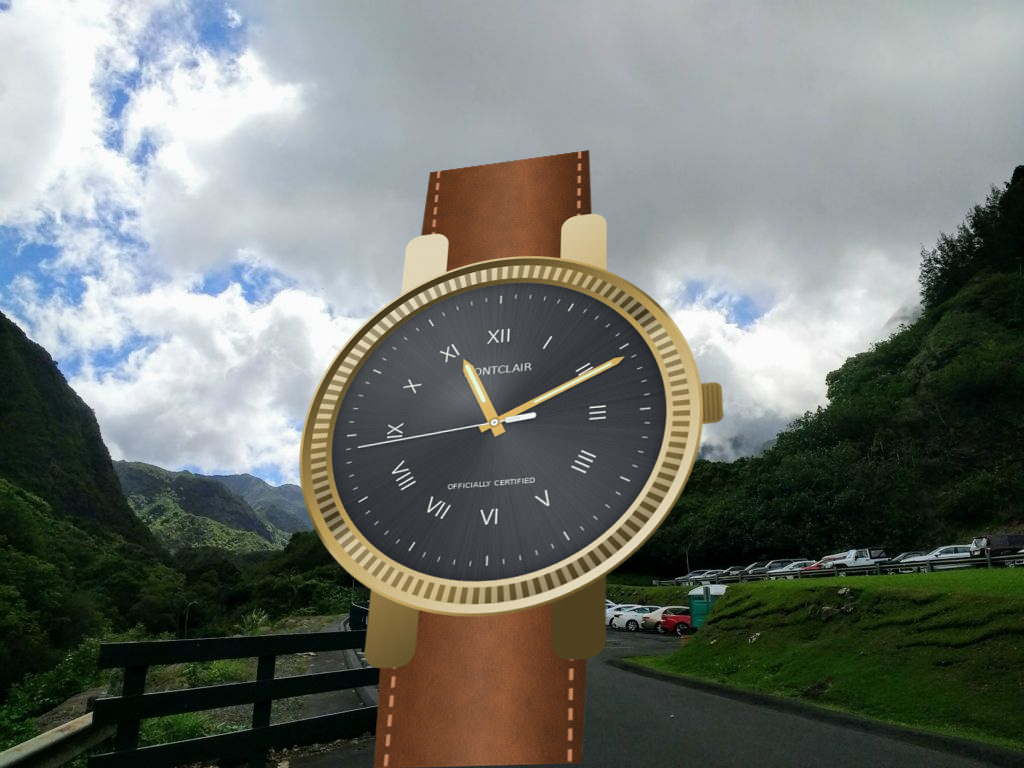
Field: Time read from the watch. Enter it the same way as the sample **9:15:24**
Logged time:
**11:10:44**
